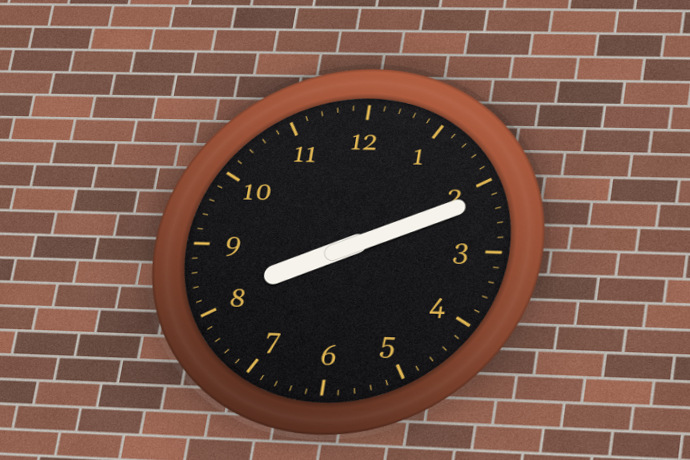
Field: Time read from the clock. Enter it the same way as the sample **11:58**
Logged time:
**8:11**
